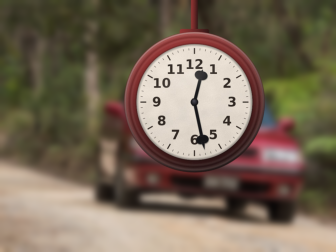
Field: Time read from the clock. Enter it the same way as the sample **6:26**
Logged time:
**12:28**
